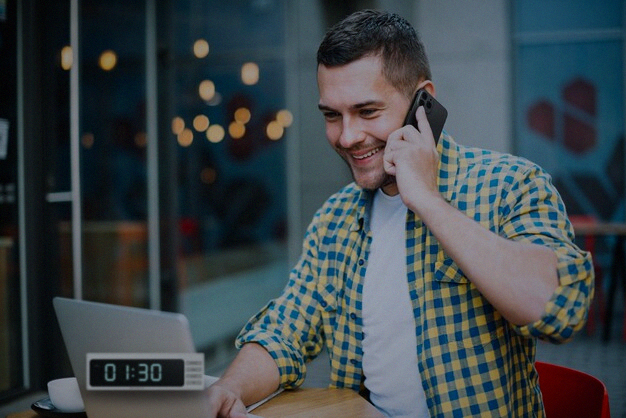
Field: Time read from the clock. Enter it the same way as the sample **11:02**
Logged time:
**1:30**
